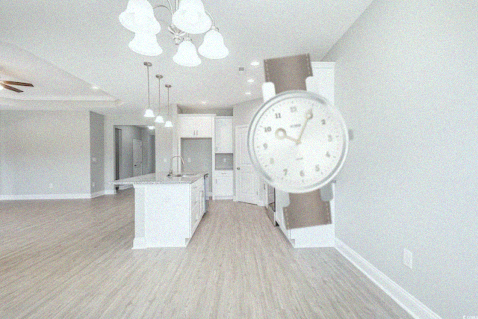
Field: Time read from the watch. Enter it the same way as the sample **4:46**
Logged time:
**10:05**
